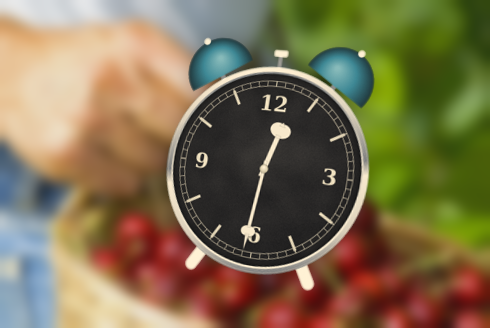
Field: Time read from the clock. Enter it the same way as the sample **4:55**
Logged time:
**12:31**
